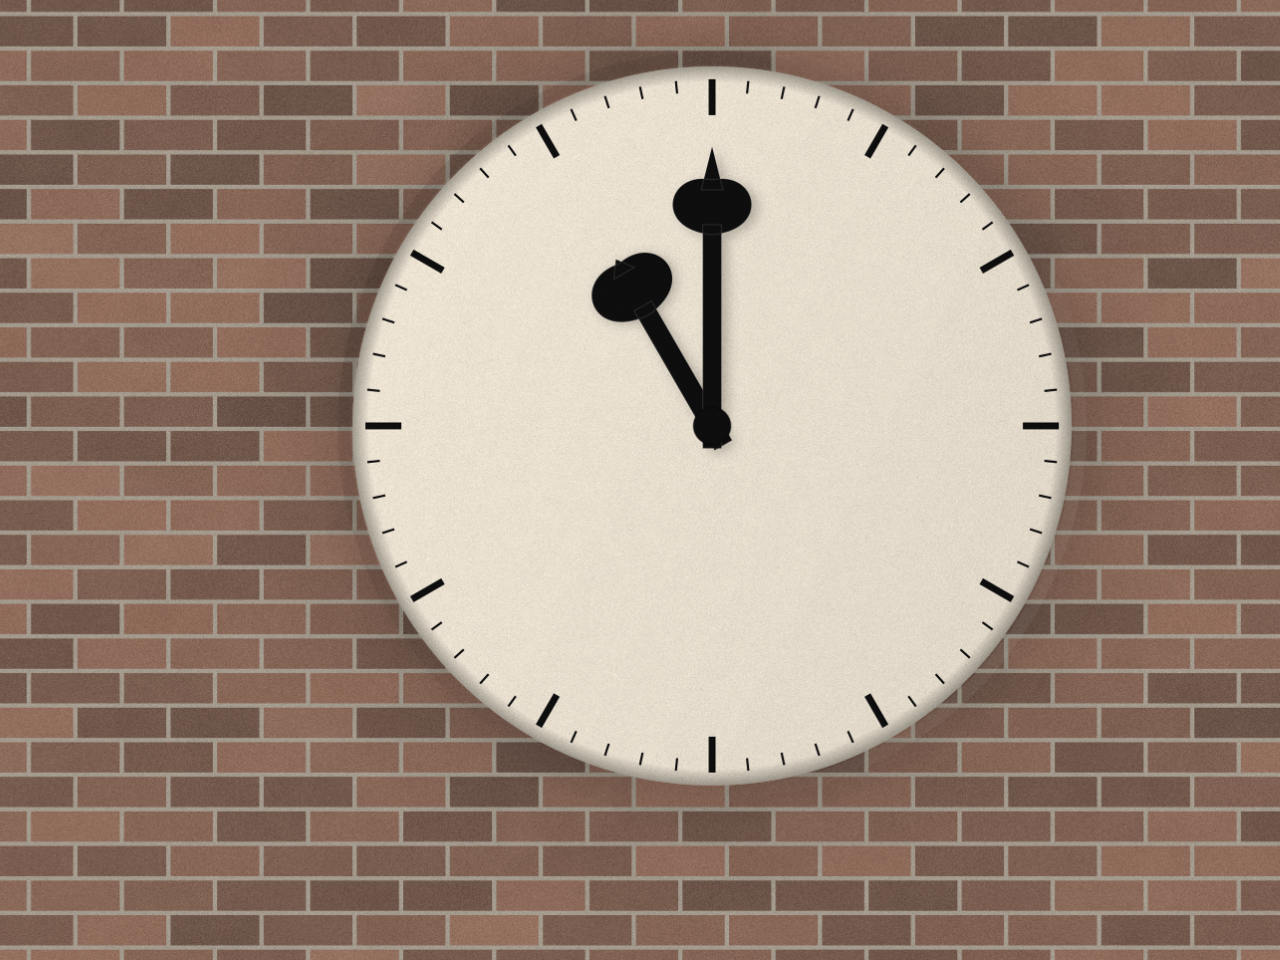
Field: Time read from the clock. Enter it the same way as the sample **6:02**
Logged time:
**11:00**
